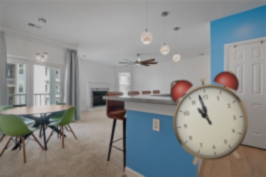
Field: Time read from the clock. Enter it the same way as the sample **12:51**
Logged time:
**10:58**
